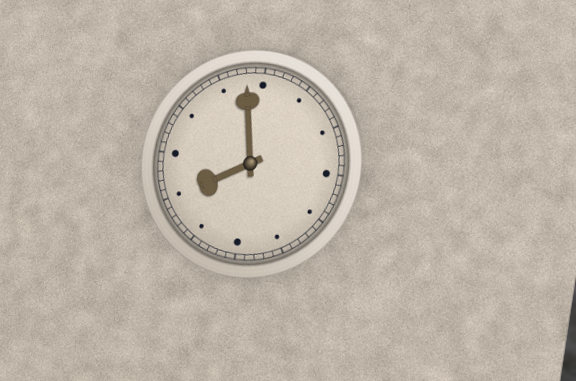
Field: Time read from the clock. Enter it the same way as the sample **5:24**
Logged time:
**7:58**
